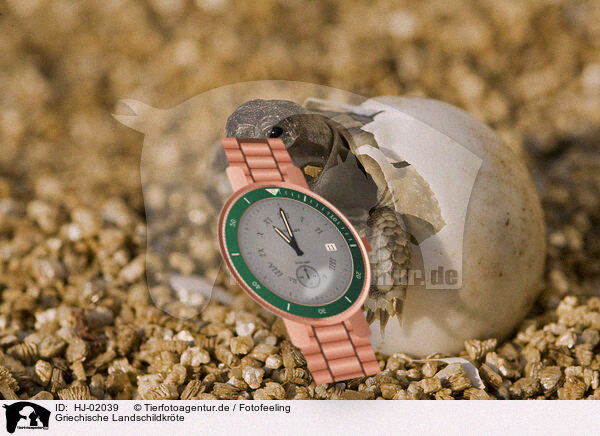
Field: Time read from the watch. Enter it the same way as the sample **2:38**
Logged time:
**11:00**
